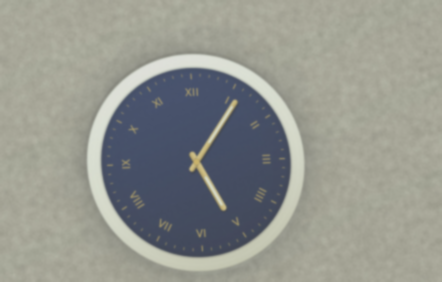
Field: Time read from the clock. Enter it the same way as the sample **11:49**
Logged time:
**5:06**
